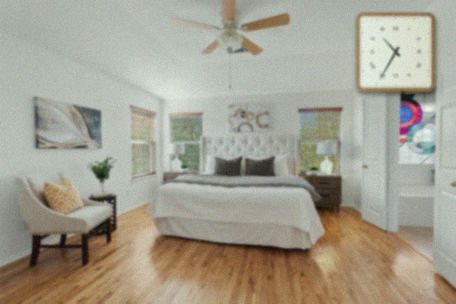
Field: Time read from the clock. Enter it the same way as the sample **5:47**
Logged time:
**10:35**
